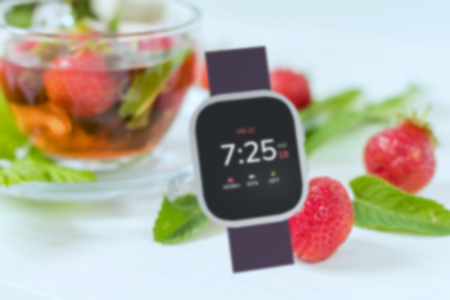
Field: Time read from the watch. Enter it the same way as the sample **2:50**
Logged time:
**7:25**
